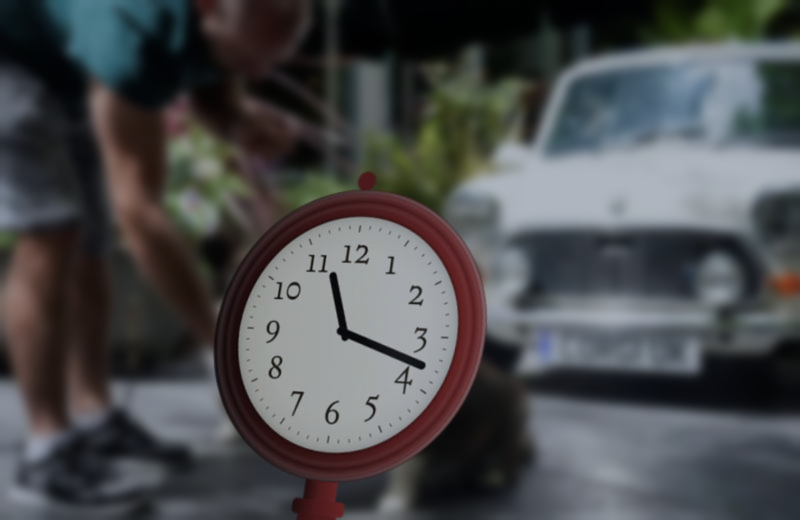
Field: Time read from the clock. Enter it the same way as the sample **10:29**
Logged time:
**11:18**
